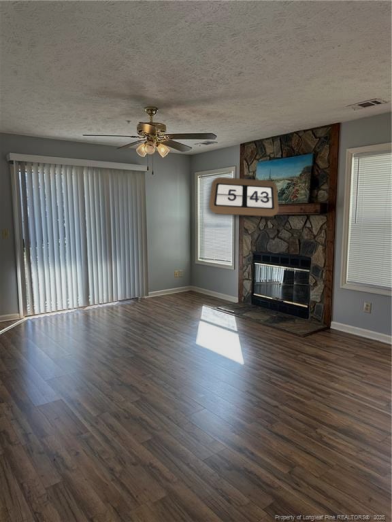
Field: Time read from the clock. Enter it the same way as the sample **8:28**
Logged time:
**5:43**
